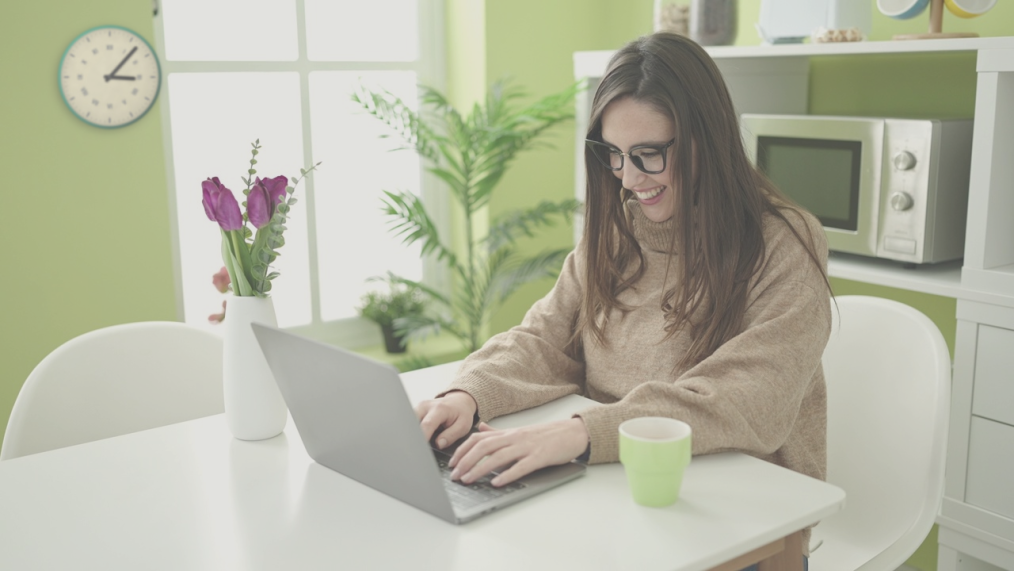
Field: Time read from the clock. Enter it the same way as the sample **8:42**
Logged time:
**3:07**
